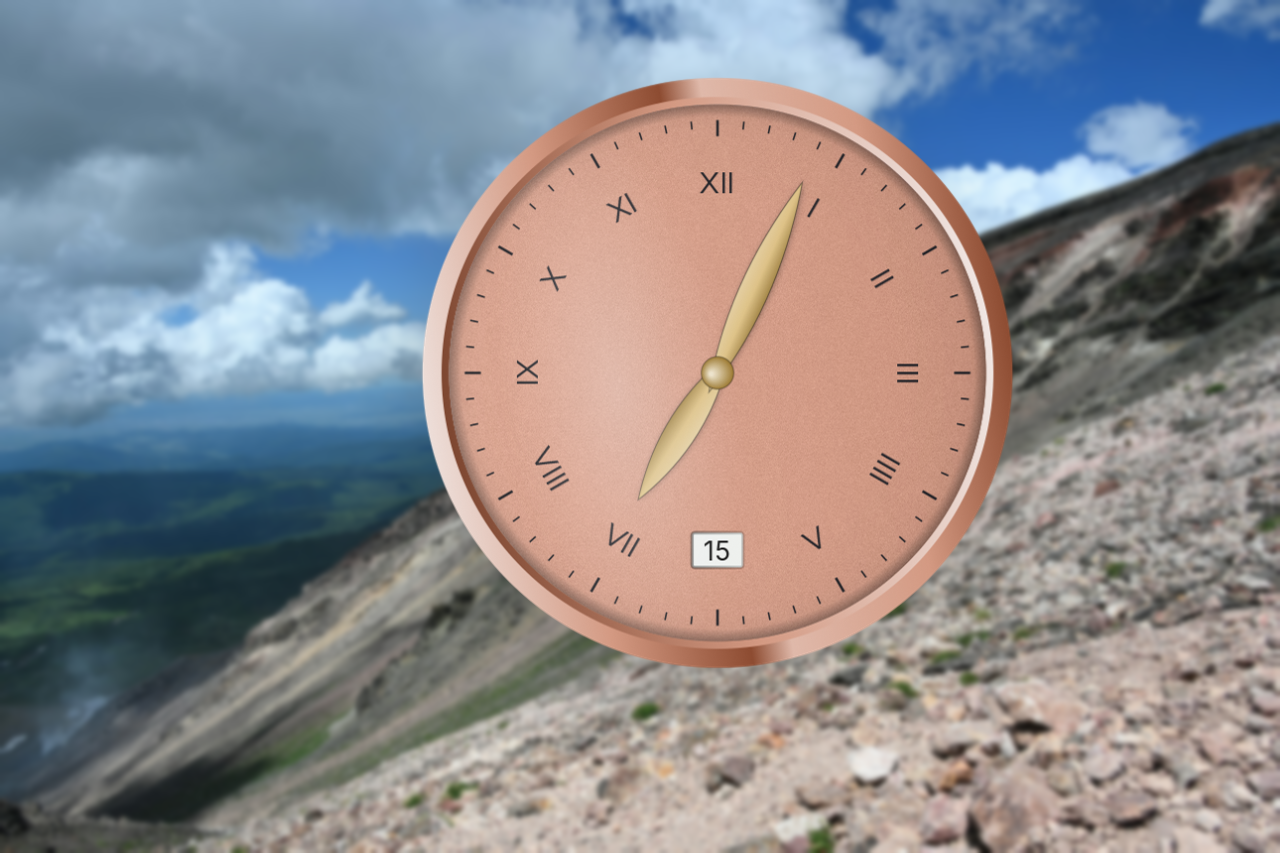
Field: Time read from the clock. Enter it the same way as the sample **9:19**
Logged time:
**7:04**
